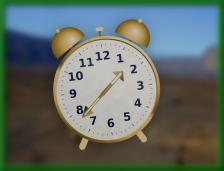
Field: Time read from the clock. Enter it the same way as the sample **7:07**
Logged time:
**1:38**
